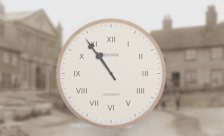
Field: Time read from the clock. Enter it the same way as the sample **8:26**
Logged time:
**10:54**
